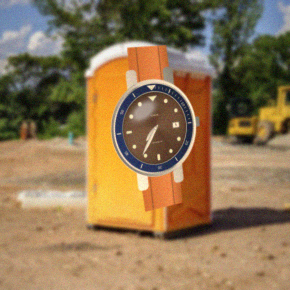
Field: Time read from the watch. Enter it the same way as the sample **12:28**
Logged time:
**7:36**
